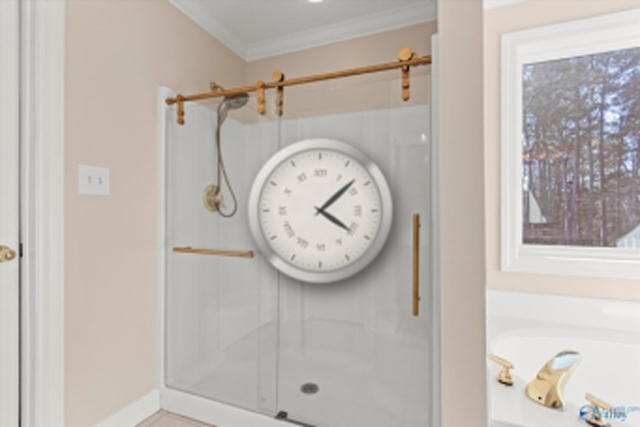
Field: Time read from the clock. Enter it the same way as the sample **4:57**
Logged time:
**4:08**
